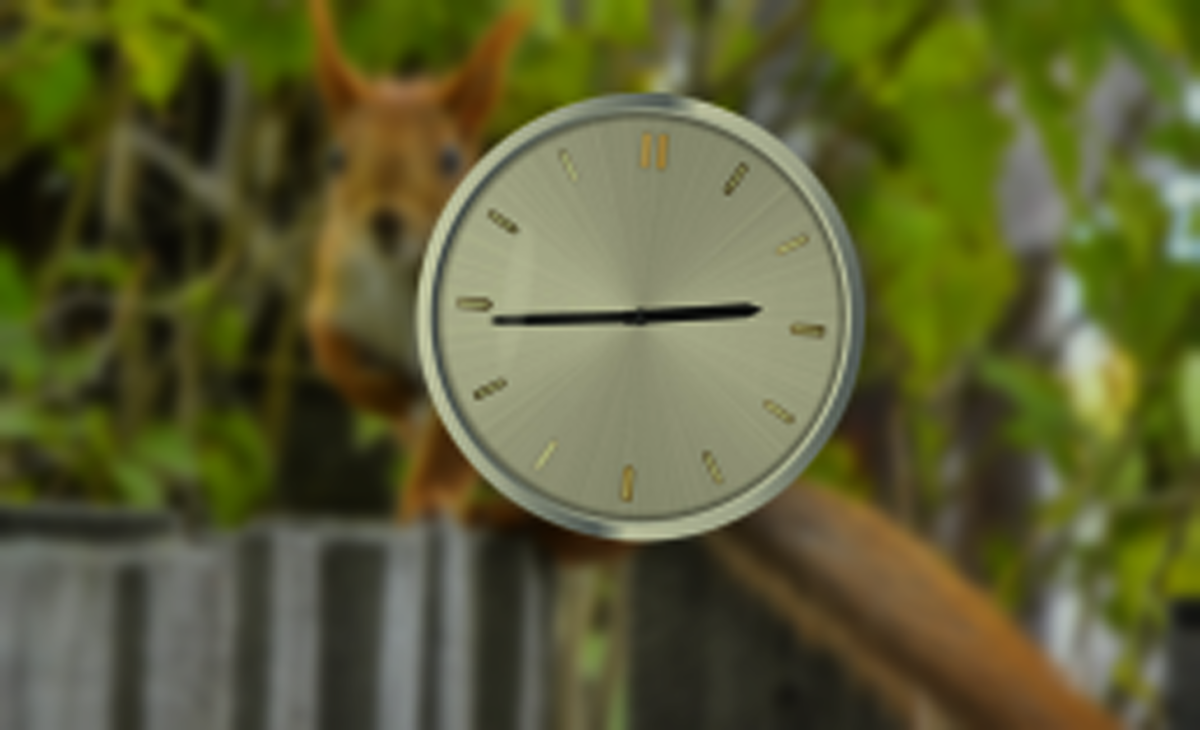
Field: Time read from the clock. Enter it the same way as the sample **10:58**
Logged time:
**2:44**
